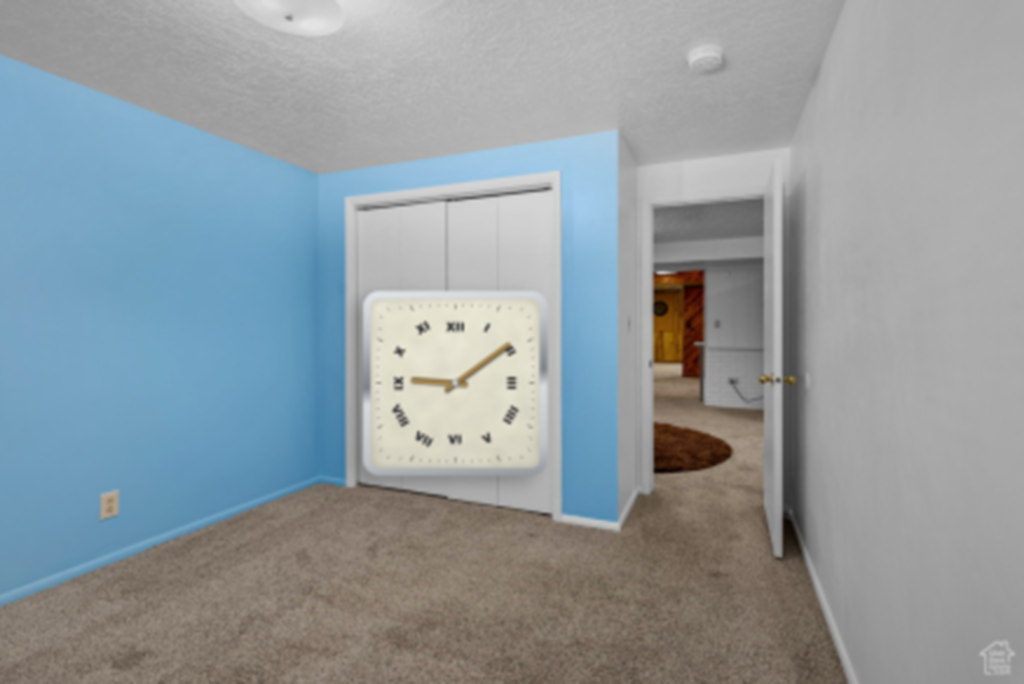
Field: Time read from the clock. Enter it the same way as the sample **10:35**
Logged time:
**9:09**
